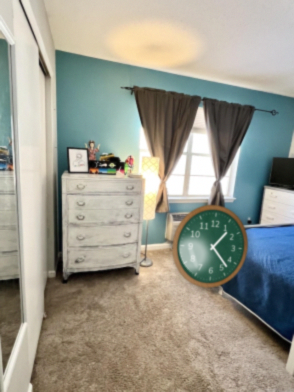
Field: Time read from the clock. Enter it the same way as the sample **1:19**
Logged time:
**1:23**
